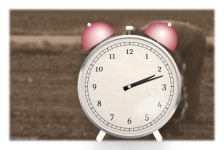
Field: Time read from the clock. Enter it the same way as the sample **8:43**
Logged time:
**2:12**
